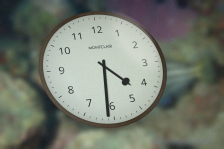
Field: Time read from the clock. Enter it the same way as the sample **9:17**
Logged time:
**4:31**
